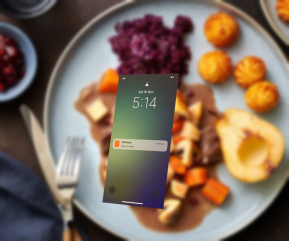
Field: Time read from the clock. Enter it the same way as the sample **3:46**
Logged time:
**5:14**
